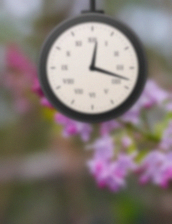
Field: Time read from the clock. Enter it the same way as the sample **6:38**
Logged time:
**12:18**
